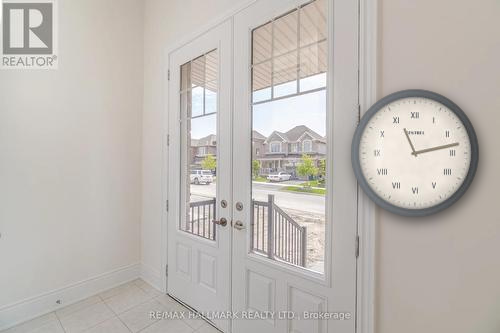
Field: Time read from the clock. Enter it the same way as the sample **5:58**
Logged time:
**11:13**
